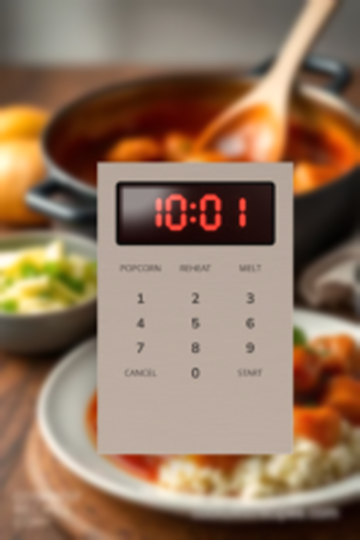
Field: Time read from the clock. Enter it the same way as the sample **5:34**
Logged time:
**10:01**
